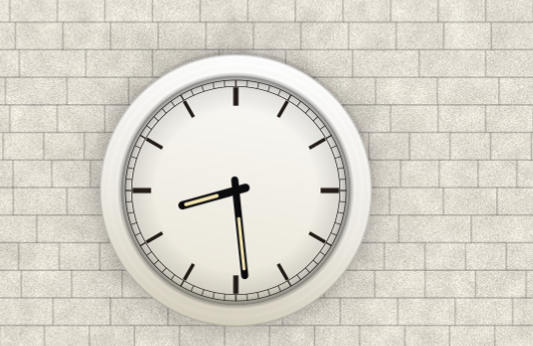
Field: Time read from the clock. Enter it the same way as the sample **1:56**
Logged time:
**8:29**
